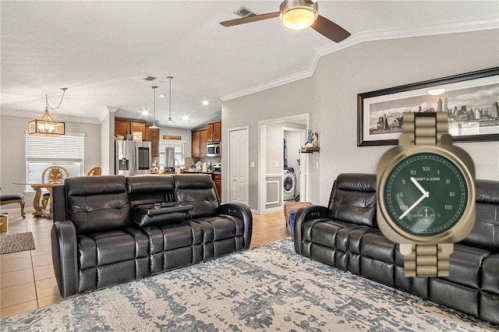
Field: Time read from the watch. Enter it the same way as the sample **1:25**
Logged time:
**10:38**
